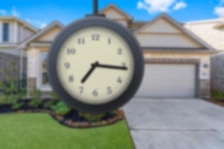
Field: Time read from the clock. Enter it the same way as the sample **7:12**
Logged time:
**7:16**
